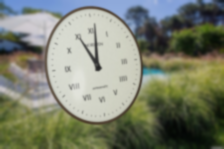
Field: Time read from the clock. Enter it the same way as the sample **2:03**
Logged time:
**11:01**
